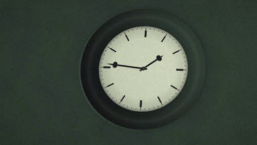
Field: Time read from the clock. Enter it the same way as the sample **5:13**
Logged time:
**1:46**
